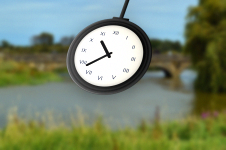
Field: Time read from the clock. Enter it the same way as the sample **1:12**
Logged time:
**10:38**
